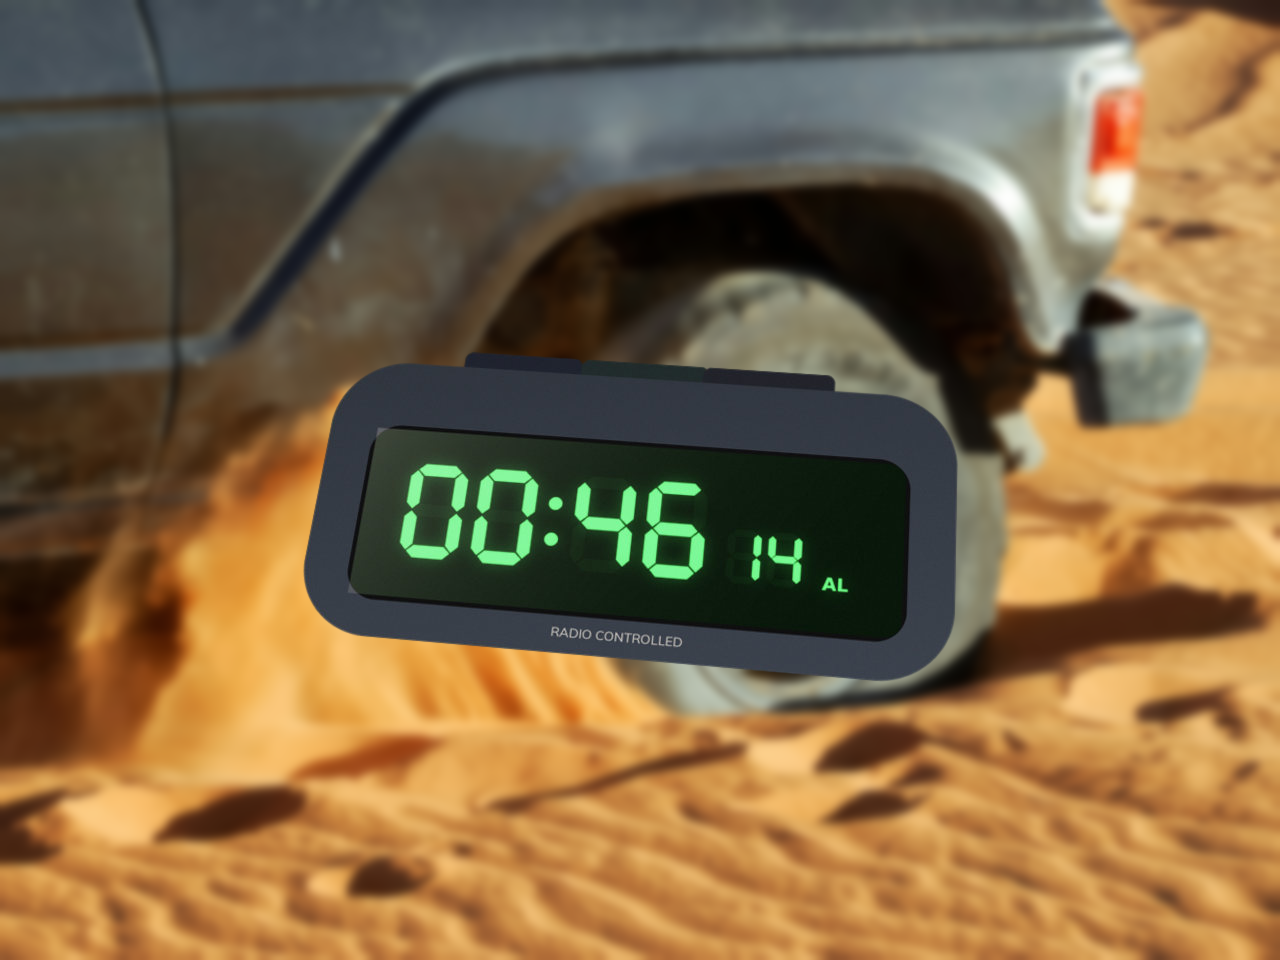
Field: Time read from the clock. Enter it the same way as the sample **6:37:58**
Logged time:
**0:46:14**
